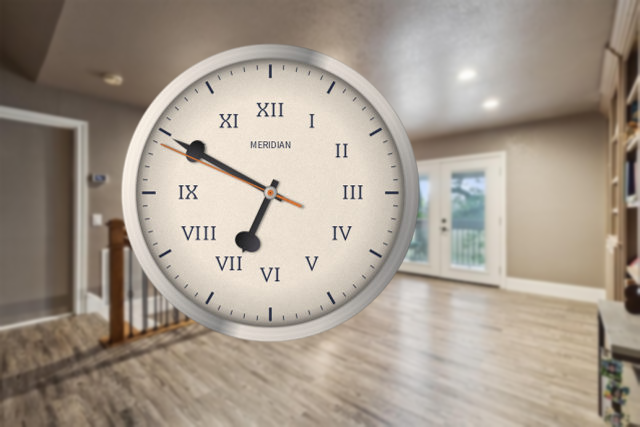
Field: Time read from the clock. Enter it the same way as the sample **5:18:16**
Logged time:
**6:49:49**
